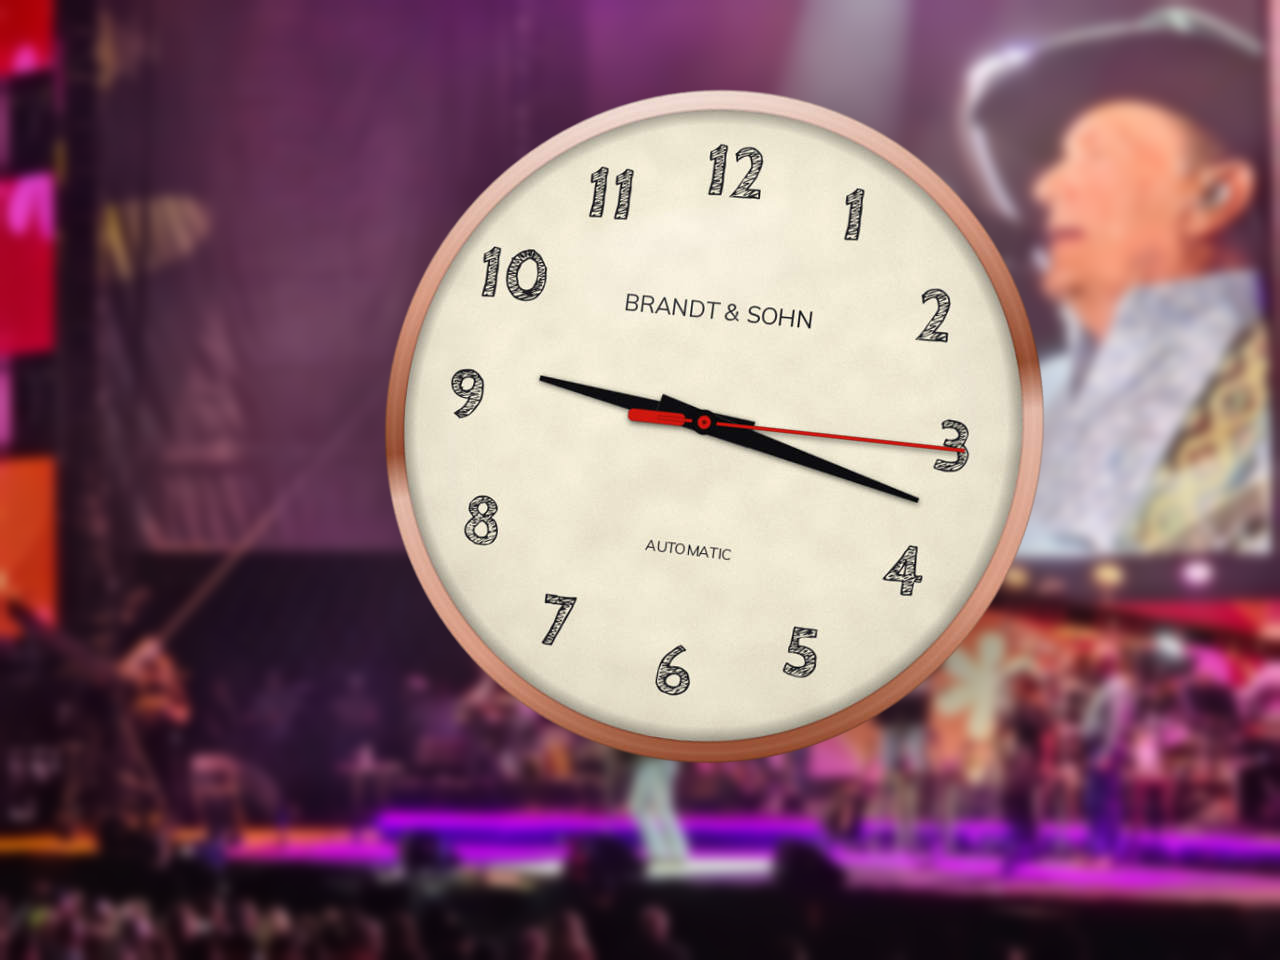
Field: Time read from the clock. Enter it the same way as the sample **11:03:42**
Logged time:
**9:17:15**
